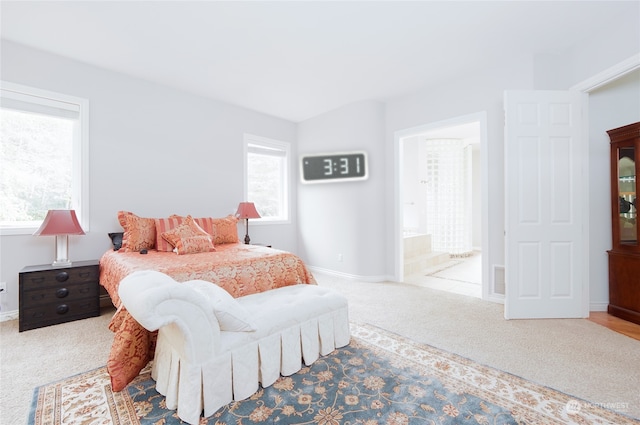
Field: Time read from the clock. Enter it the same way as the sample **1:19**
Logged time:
**3:31**
